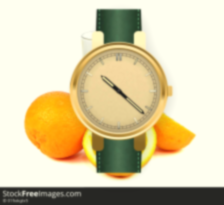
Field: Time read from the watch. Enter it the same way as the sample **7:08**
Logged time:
**10:22**
